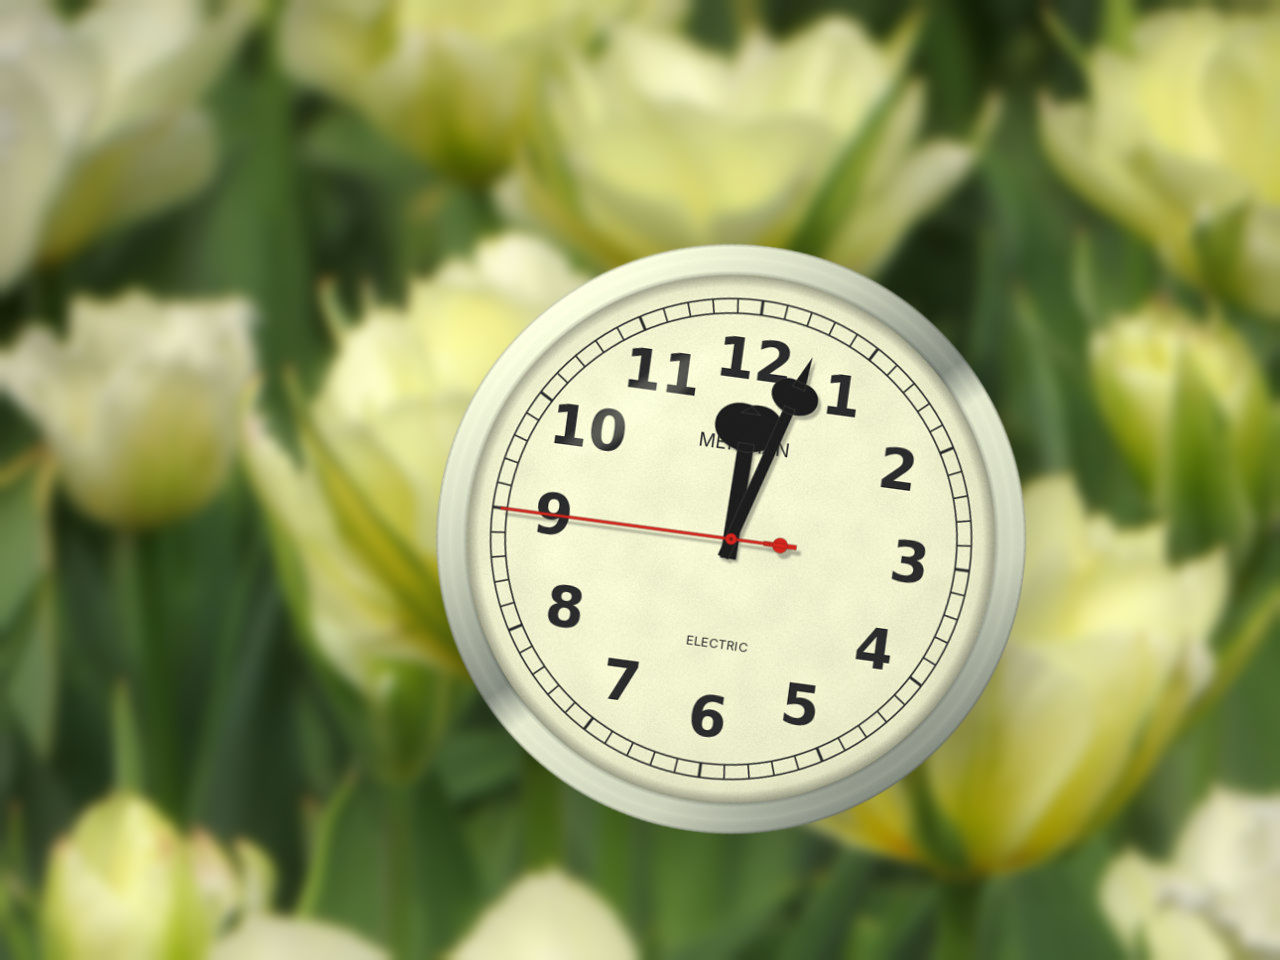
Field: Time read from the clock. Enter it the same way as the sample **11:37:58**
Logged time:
**12:02:45**
